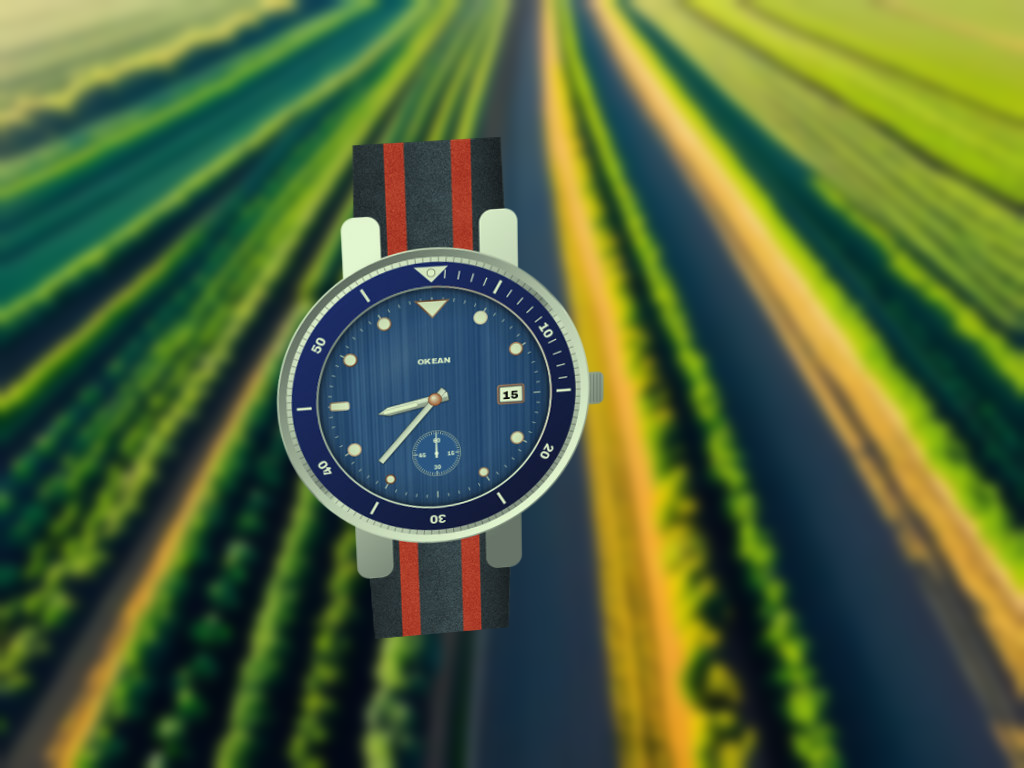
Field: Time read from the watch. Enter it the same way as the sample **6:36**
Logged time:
**8:37**
